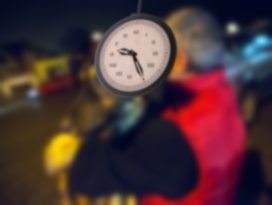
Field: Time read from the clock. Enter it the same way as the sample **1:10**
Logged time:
**9:25**
